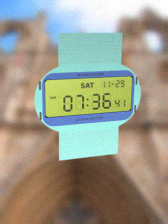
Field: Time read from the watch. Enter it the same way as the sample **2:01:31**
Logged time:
**7:36:41**
